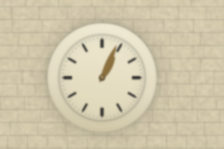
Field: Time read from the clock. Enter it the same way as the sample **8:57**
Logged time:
**1:04**
